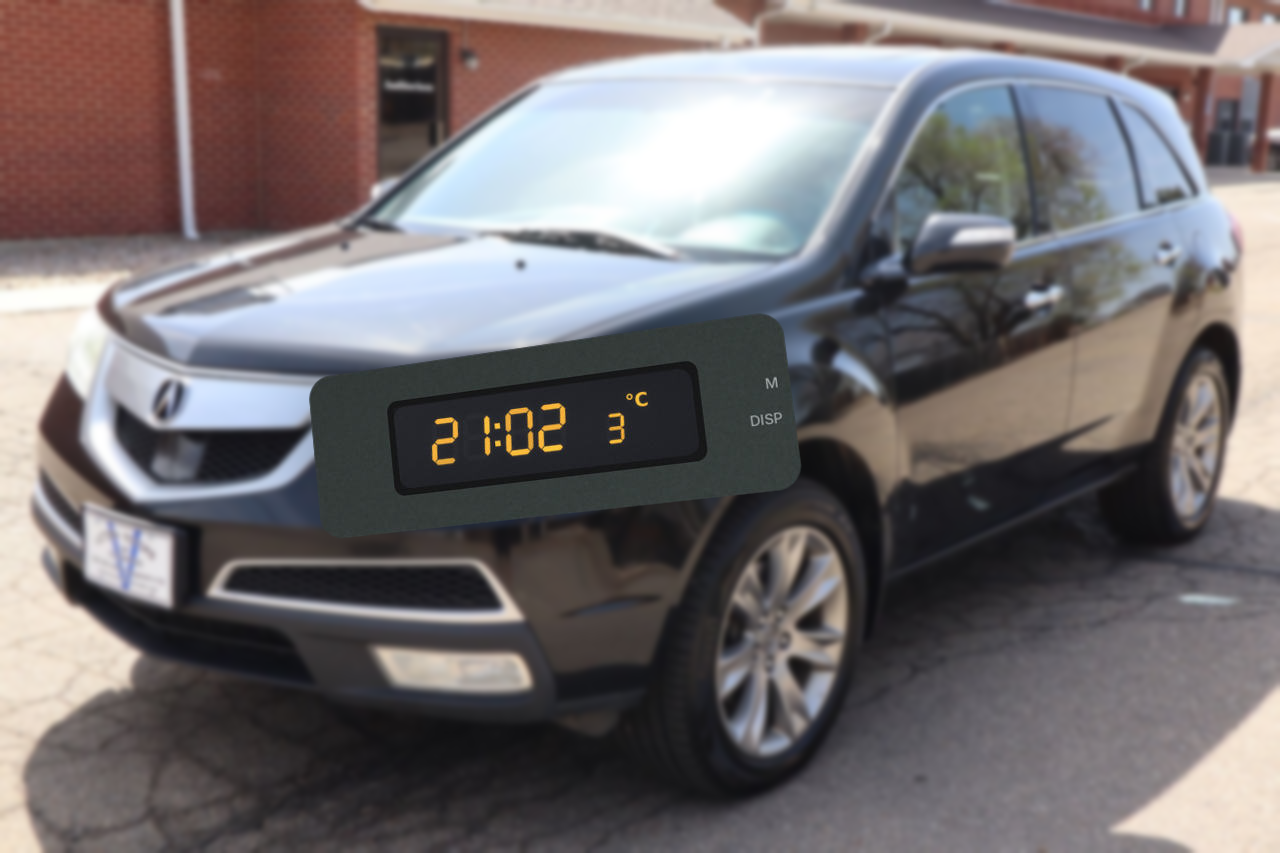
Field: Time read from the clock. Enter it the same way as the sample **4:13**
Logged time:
**21:02**
